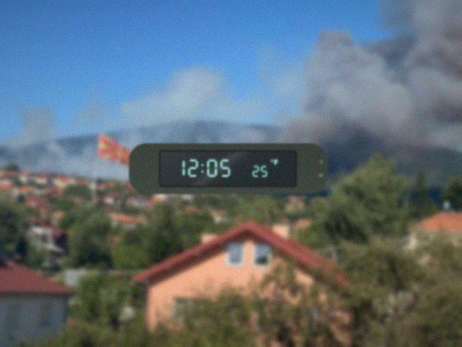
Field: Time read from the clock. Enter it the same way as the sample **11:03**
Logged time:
**12:05**
